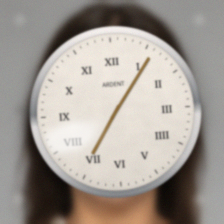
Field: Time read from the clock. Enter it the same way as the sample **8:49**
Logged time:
**7:06**
